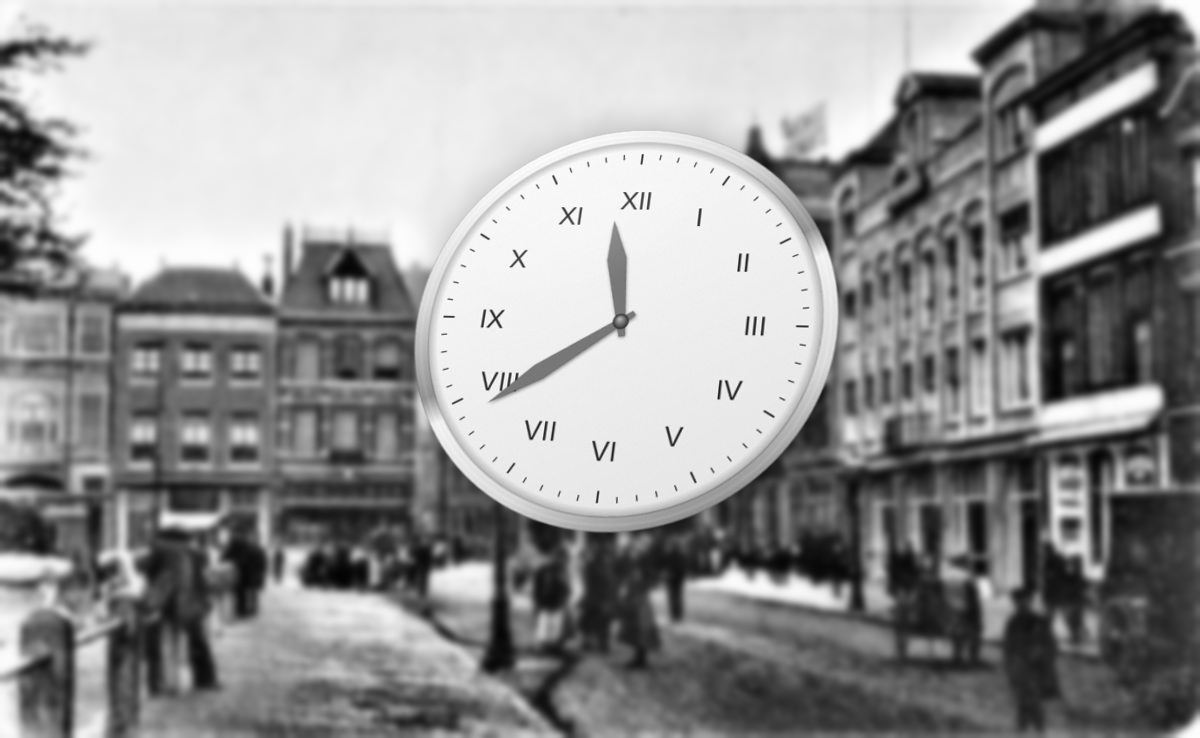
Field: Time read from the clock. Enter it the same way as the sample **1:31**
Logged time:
**11:39**
